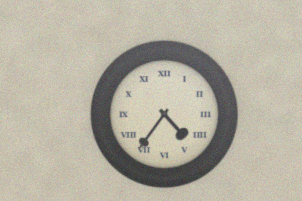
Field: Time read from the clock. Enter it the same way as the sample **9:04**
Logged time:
**4:36**
